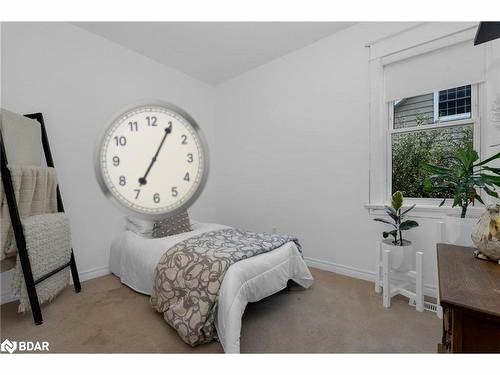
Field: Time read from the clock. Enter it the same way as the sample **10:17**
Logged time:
**7:05**
